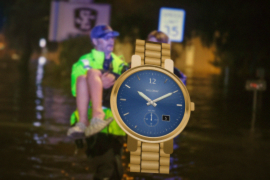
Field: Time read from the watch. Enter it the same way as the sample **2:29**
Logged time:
**10:10**
